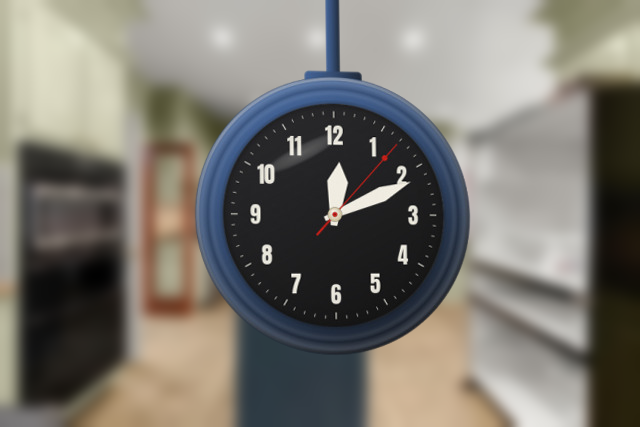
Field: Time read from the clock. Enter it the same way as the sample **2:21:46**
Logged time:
**12:11:07**
